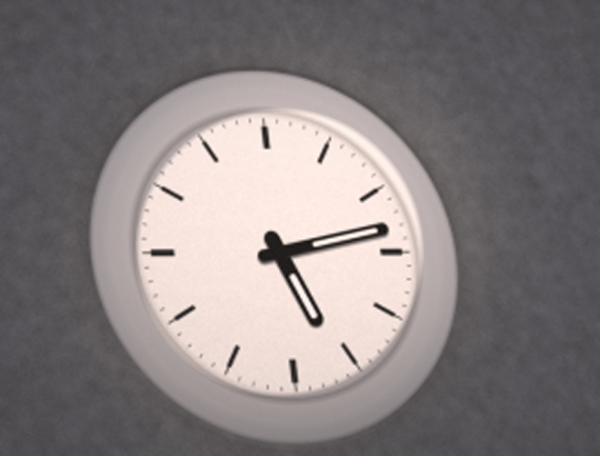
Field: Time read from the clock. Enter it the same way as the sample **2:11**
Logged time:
**5:13**
